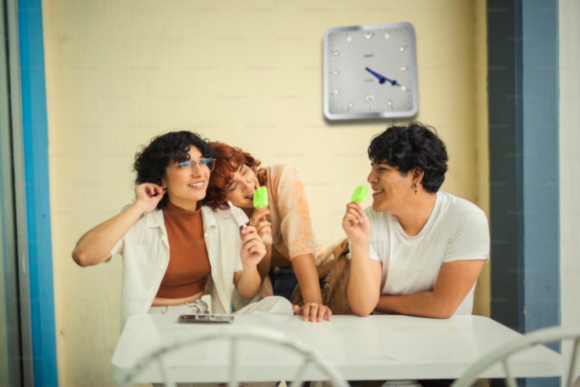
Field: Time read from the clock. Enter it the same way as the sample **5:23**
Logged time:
**4:20**
